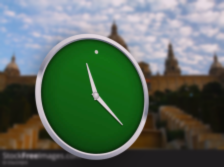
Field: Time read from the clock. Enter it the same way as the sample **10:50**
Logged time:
**11:22**
